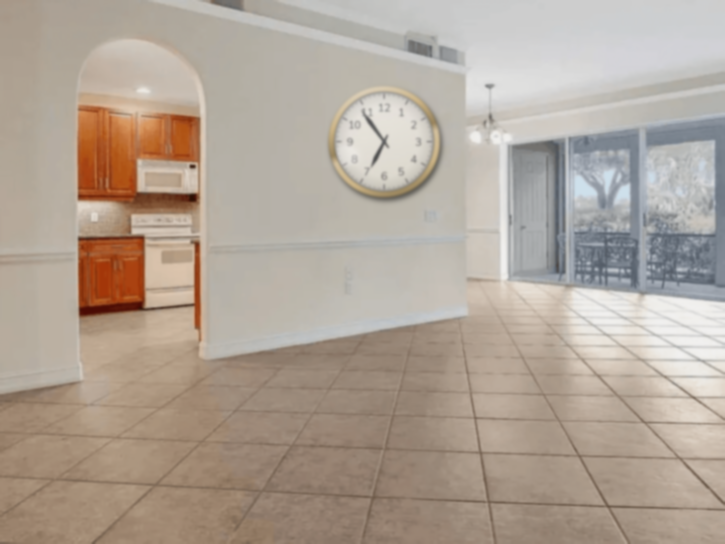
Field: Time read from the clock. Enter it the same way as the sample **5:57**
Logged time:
**6:54**
